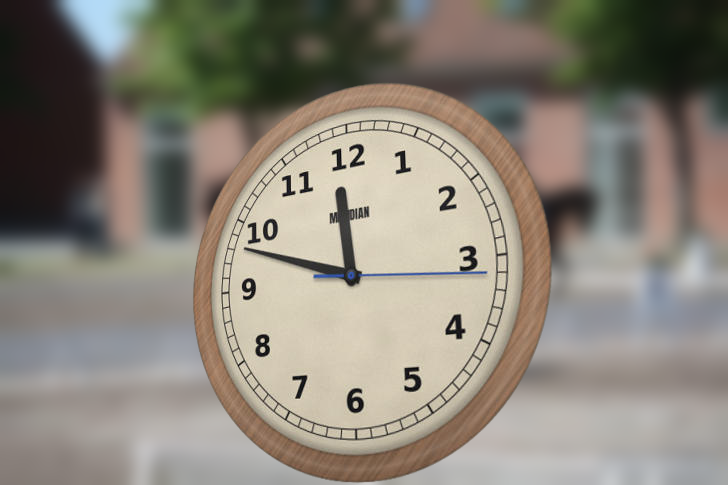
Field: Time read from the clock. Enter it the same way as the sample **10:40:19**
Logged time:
**11:48:16**
